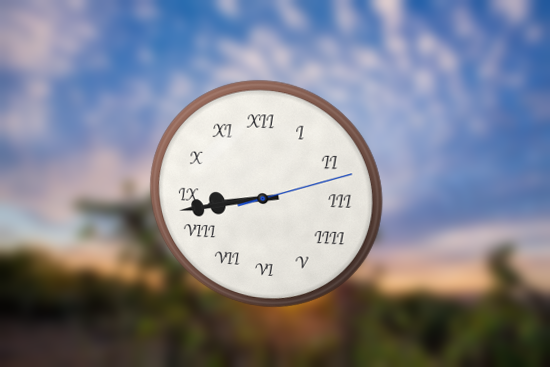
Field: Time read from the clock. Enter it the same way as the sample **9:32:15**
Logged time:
**8:43:12**
